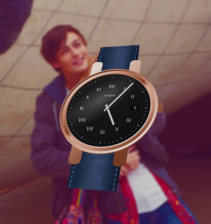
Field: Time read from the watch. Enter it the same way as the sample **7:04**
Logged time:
**5:06**
